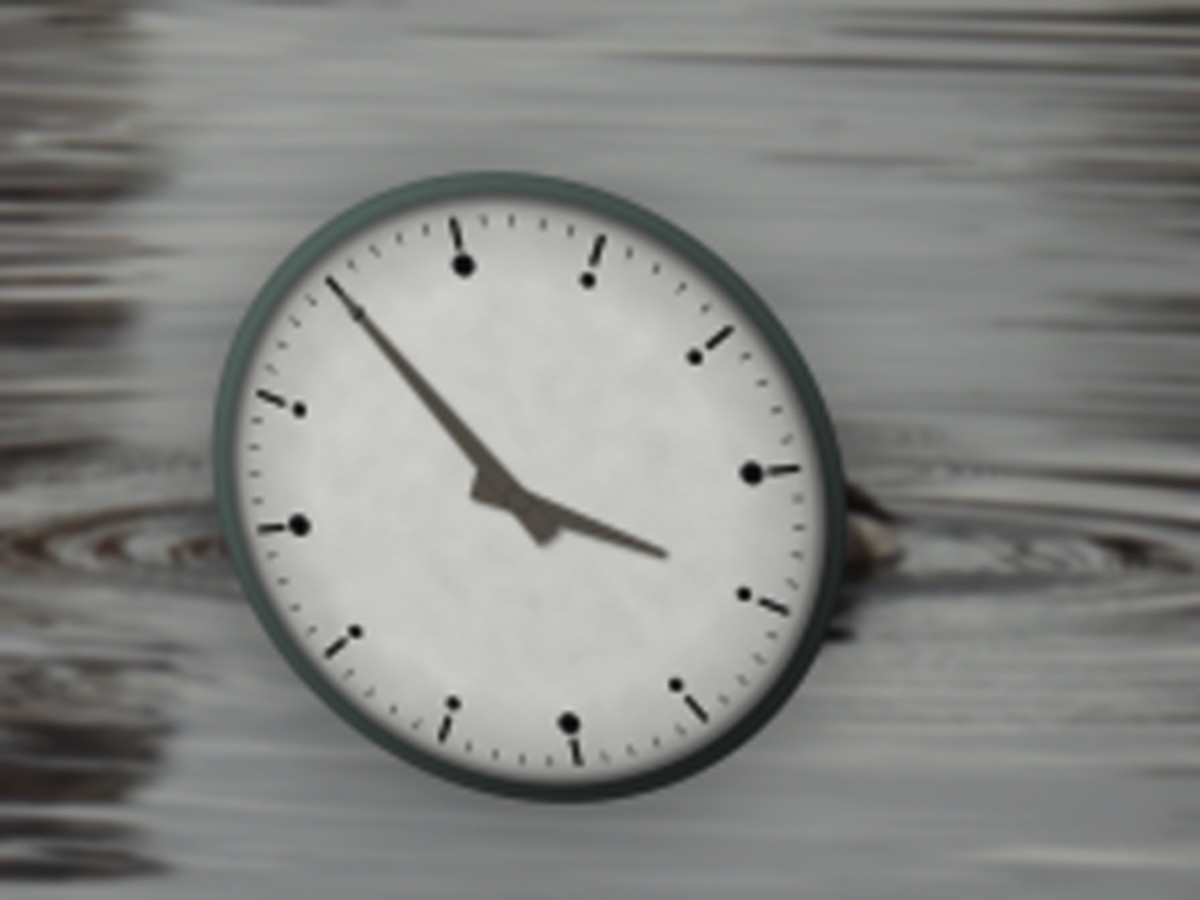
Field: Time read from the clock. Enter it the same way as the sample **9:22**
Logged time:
**3:55**
